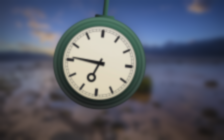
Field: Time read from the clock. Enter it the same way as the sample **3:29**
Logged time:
**6:46**
